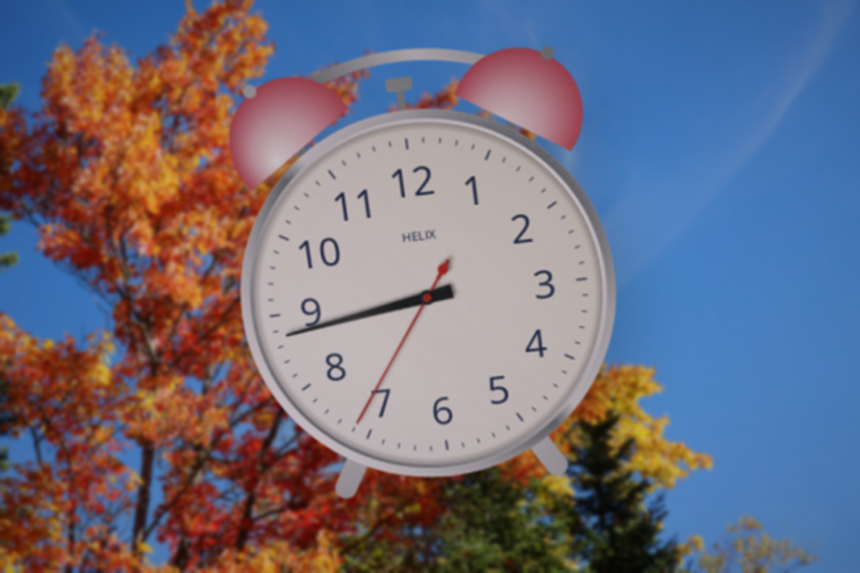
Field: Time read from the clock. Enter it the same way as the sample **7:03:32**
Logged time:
**8:43:36**
